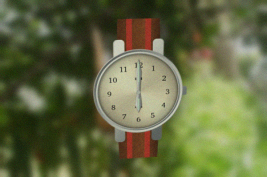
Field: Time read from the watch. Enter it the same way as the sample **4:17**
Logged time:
**6:00**
